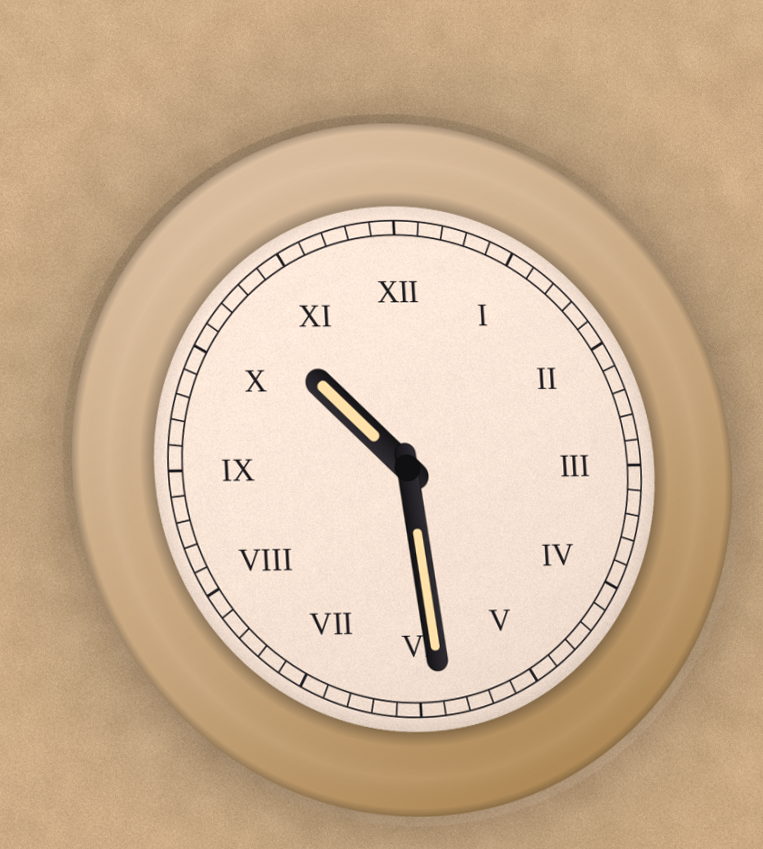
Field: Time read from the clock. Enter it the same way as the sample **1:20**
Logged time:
**10:29**
